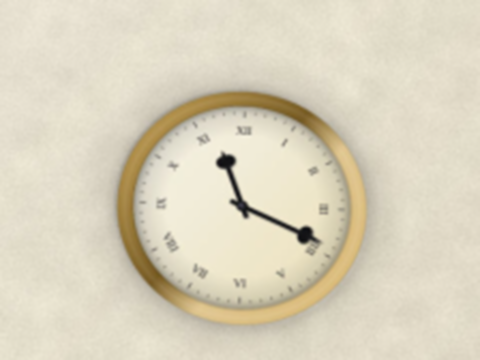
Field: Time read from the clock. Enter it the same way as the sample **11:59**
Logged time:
**11:19**
